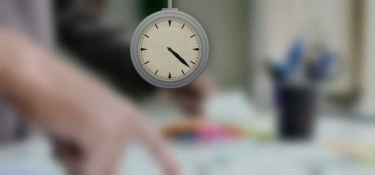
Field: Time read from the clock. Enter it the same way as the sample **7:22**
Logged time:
**4:22**
